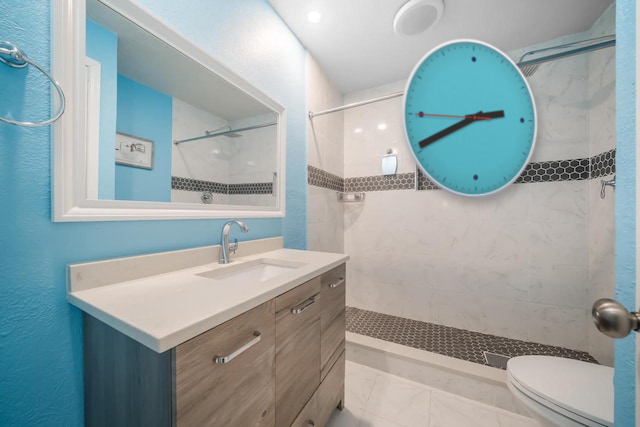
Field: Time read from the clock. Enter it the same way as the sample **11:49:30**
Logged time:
**2:40:45**
